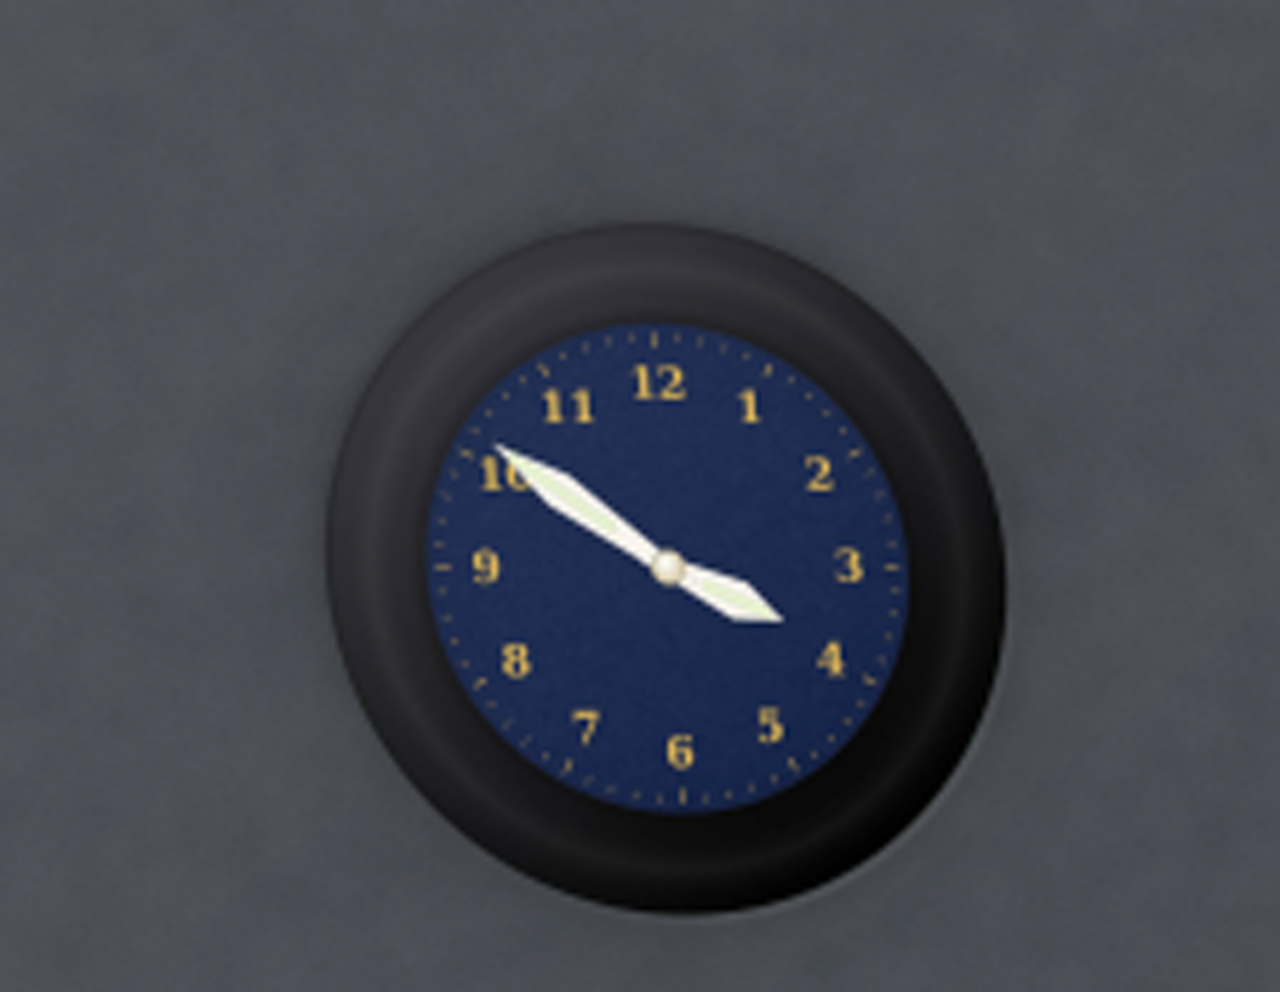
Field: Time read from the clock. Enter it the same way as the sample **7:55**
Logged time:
**3:51**
